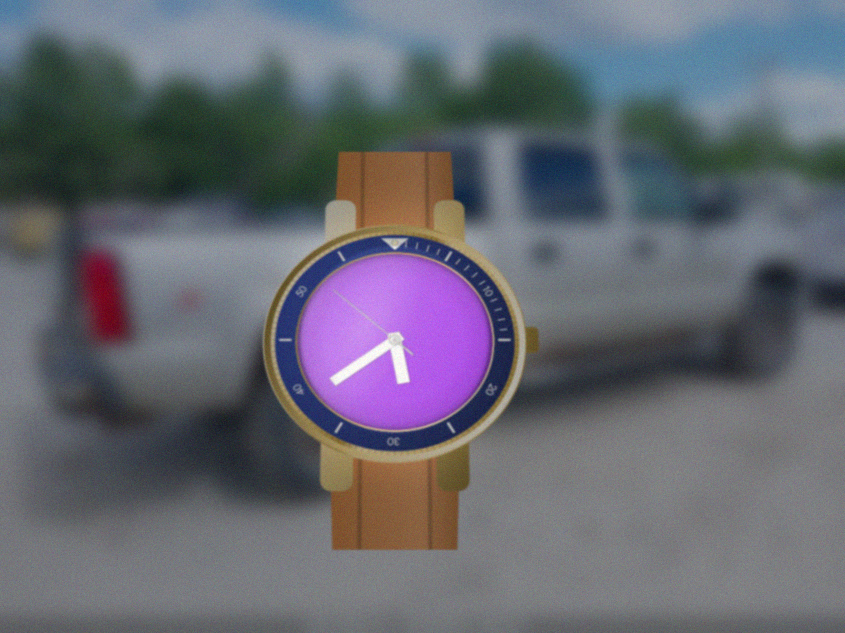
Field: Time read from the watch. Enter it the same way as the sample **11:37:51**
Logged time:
**5:38:52**
